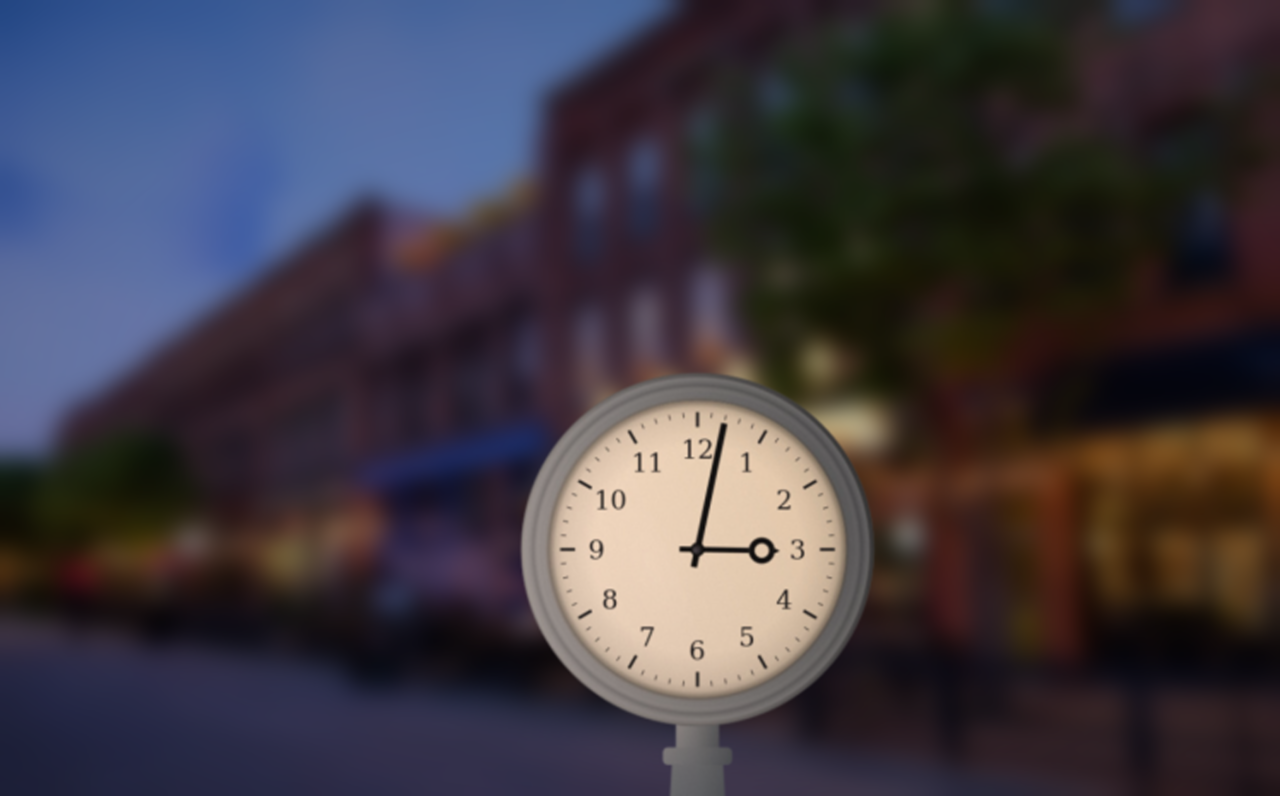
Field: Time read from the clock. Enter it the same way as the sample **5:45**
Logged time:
**3:02**
